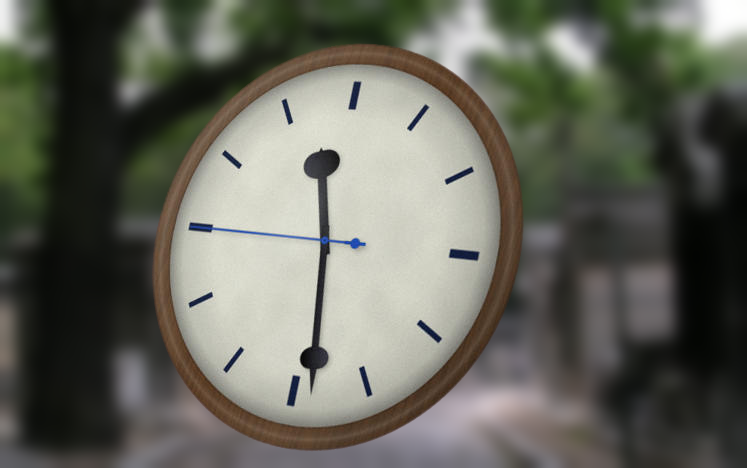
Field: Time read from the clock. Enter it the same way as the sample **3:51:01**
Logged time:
**11:28:45**
